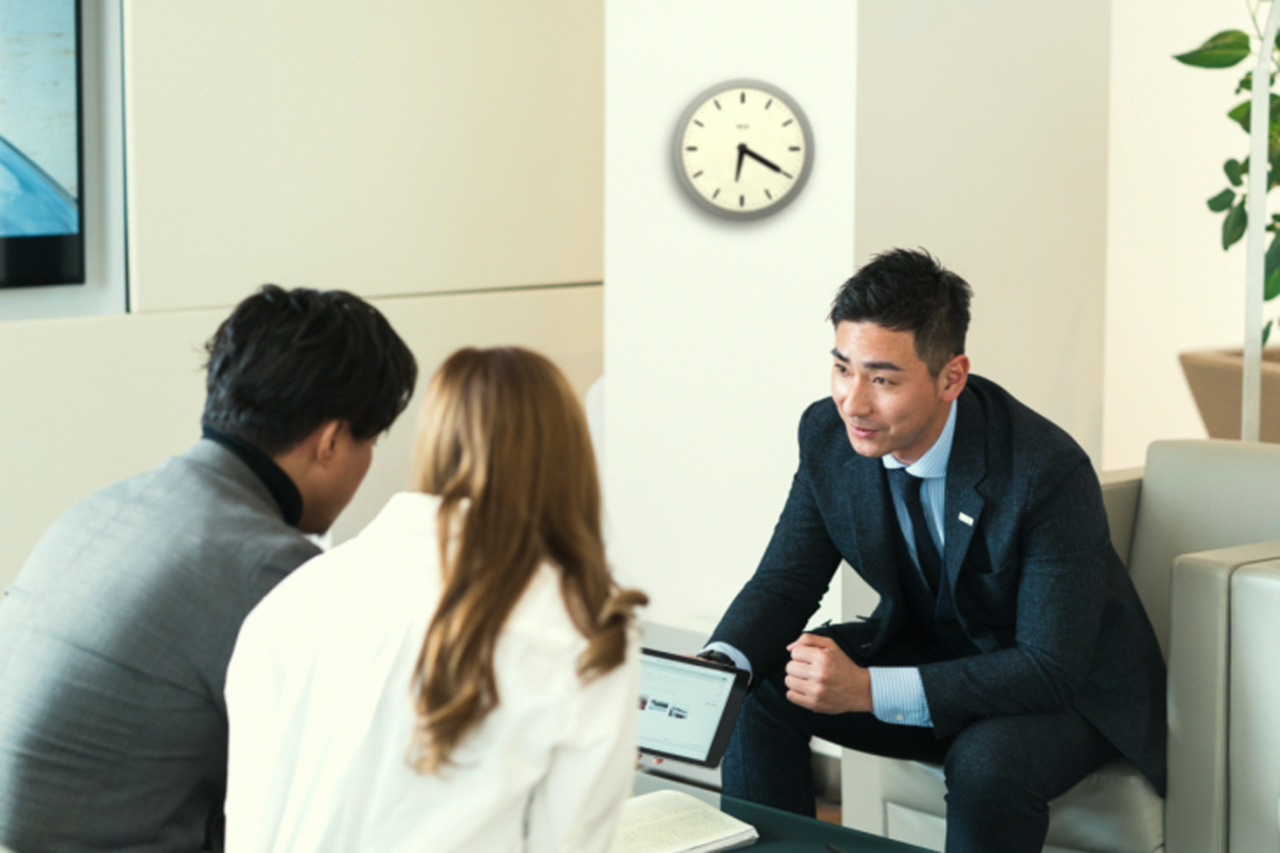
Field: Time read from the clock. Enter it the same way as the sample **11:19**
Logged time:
**6:20**
